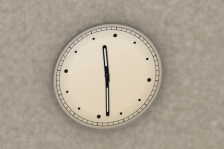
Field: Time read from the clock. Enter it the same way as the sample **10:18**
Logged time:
**11:28**
